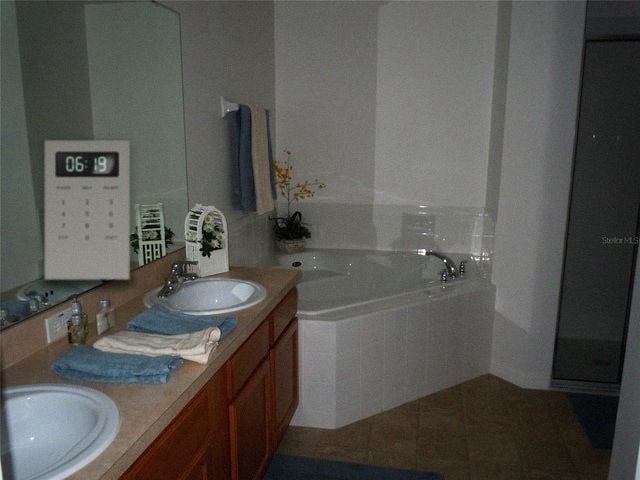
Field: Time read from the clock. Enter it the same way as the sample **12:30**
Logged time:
**6:19**
